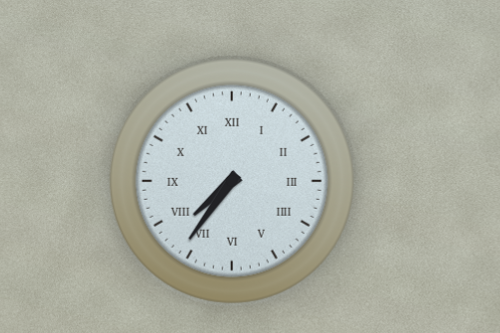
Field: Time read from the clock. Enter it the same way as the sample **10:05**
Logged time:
**7:36**
